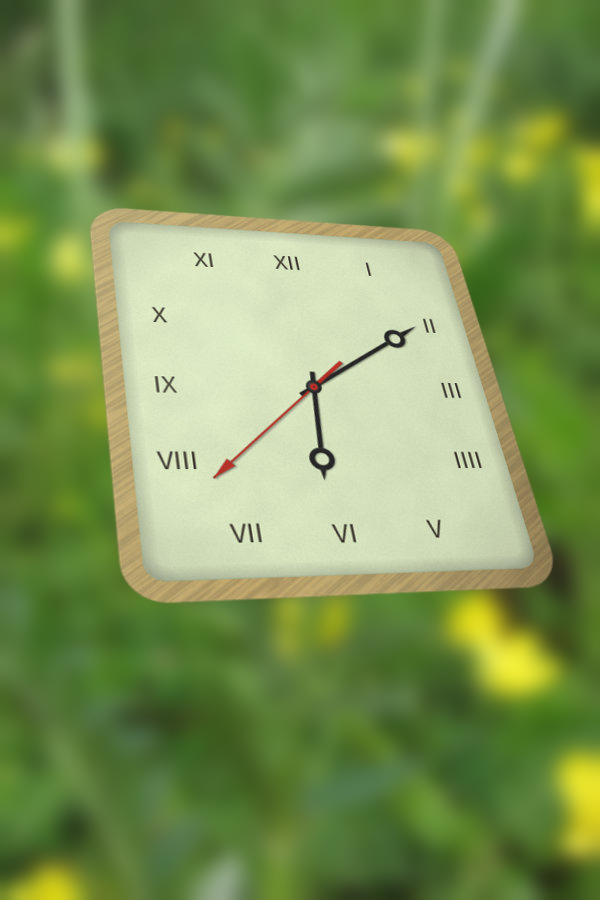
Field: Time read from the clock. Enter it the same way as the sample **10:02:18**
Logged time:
**6:09:38**
